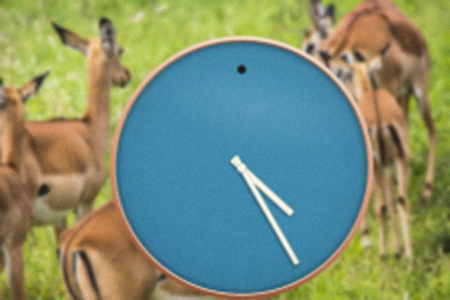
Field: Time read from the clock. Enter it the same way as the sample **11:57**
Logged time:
**4:25**
